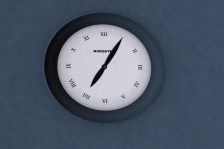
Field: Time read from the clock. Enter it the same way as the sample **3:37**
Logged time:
**7:05**
